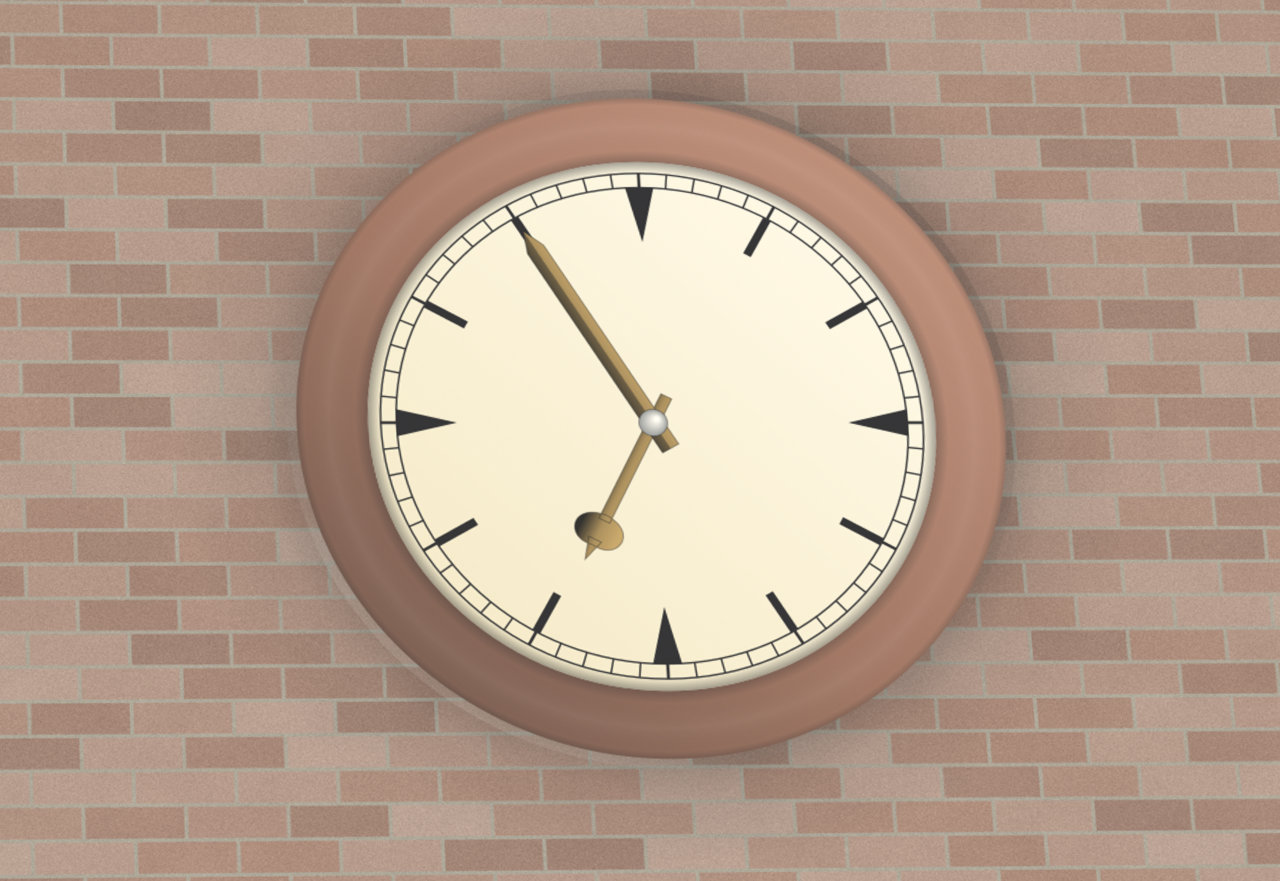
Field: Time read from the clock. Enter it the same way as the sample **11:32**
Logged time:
**6:55**
